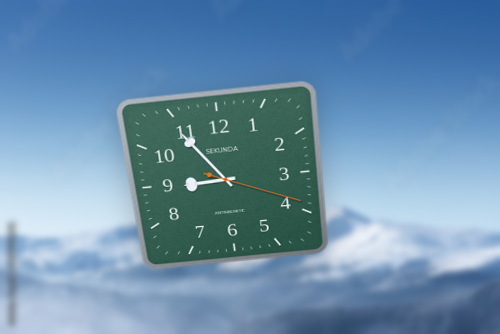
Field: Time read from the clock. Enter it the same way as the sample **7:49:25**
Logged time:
**8:54:19**
